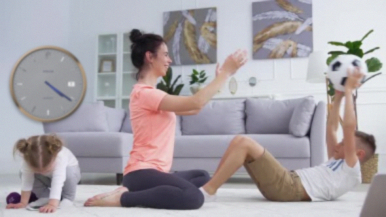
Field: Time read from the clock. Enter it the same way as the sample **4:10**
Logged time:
**4:21**
